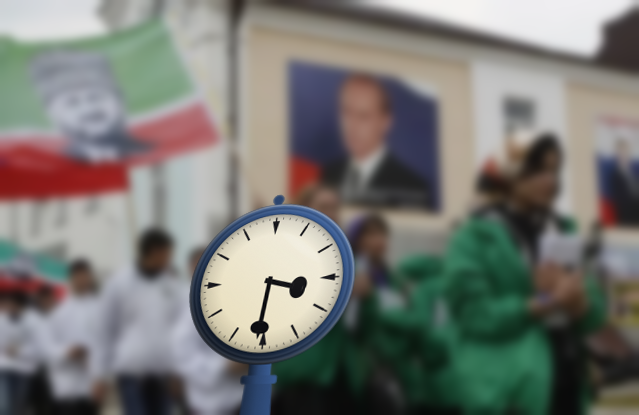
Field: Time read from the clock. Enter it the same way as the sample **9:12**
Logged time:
**3:31**
